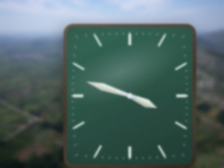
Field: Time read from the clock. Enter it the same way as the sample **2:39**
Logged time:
**3:48**
